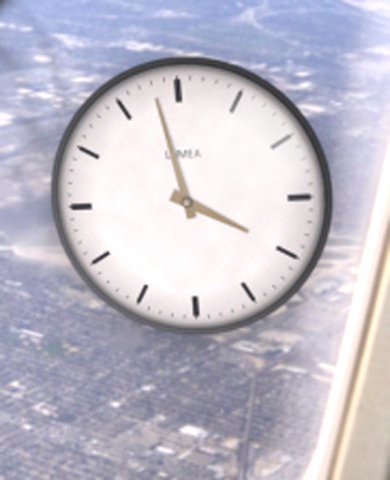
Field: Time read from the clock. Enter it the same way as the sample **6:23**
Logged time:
**3:58**
